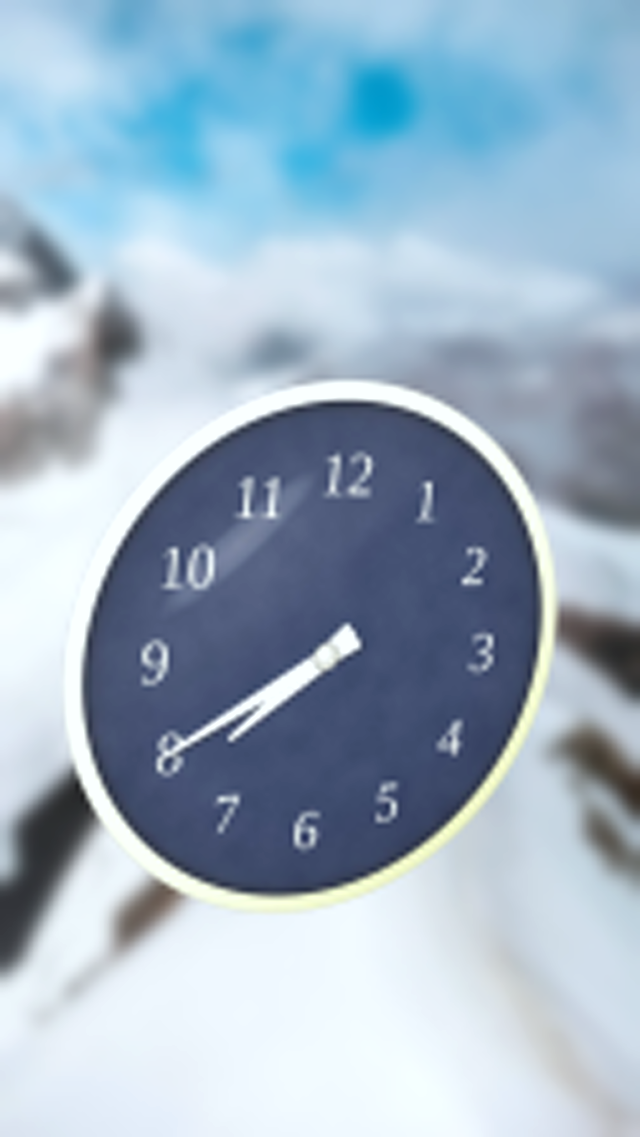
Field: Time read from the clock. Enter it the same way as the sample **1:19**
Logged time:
**7:40**
